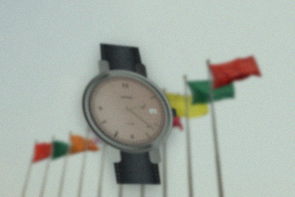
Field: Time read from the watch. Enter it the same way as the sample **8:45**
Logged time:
**2:22**
